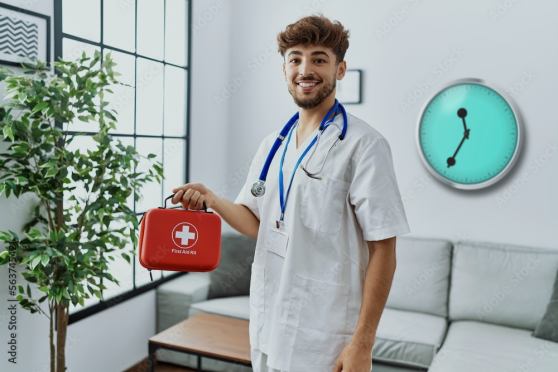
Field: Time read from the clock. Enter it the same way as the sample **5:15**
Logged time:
**11:35**
